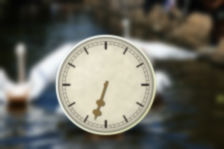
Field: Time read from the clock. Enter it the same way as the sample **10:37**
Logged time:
**6:33**
